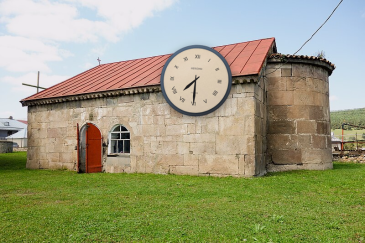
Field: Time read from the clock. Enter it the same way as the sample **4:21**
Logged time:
**7:30**
